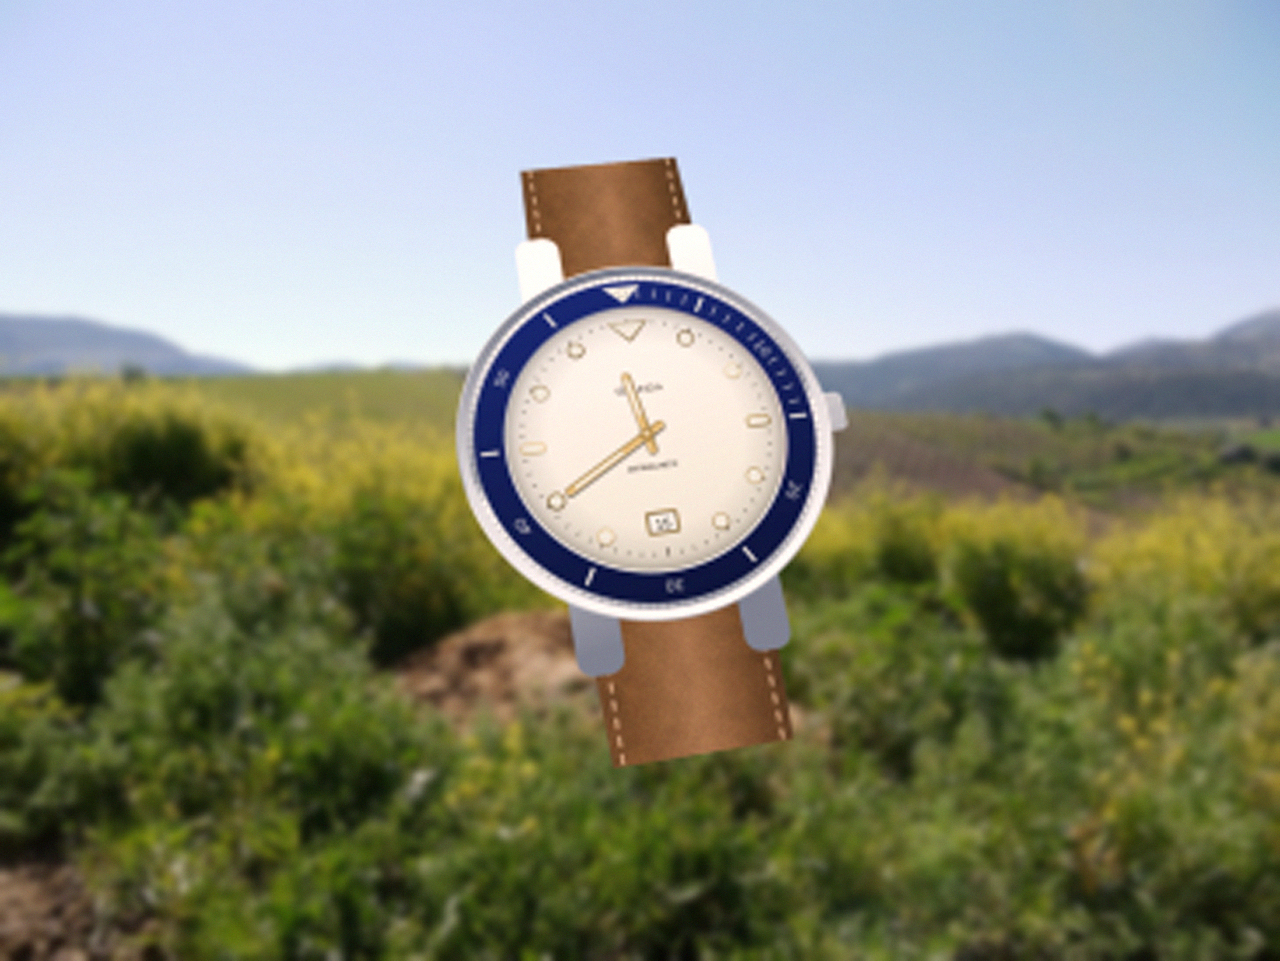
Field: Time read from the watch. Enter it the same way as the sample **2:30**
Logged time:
**11:40**
